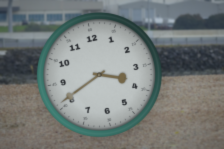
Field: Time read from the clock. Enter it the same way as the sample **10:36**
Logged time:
**3:41**
